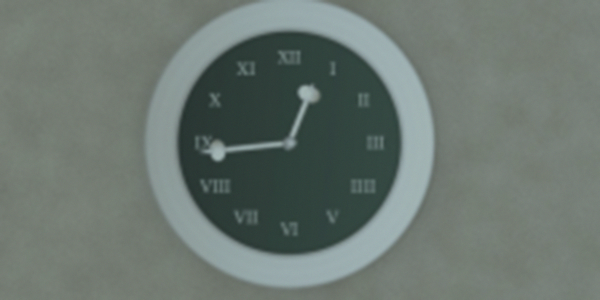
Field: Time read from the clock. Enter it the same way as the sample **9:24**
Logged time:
**12:44**
